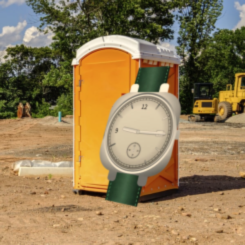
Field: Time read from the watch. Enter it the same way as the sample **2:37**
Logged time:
**9:15**
